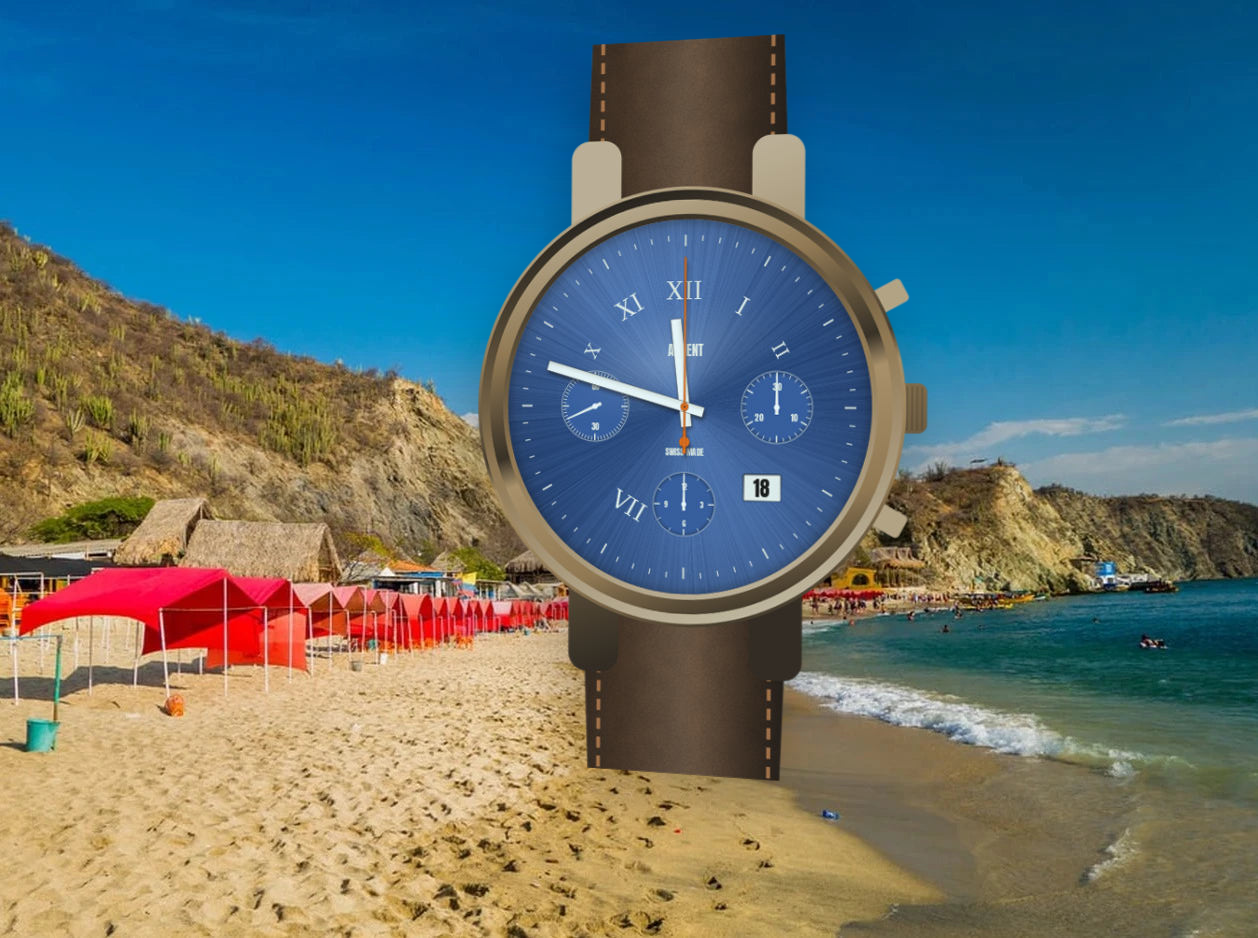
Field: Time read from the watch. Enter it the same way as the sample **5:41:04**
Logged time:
**11:47:41**
